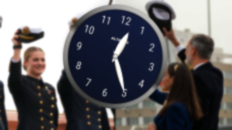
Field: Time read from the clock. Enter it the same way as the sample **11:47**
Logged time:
**12:25**
